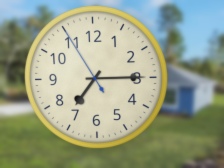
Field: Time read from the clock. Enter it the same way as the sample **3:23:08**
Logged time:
**7:14:55**
